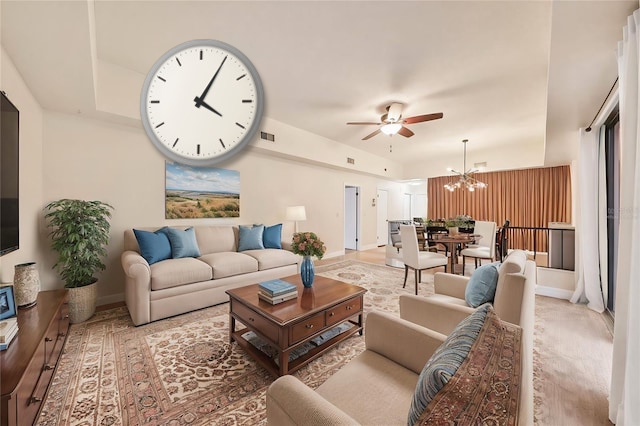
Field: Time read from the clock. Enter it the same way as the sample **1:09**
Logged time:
**4:05**
